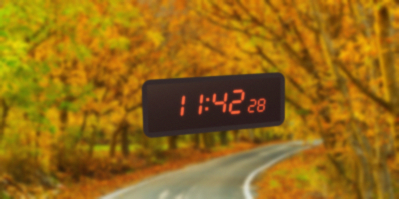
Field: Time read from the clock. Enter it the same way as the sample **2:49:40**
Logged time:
**11:42:28**
